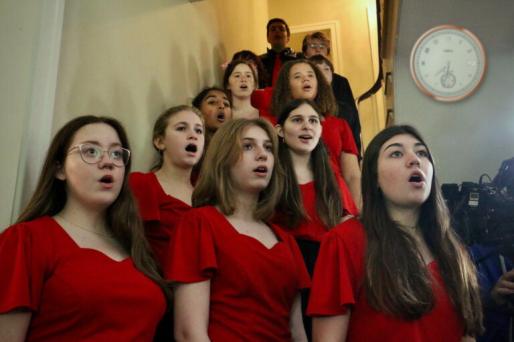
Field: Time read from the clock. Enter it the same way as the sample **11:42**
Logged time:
**7:32**
